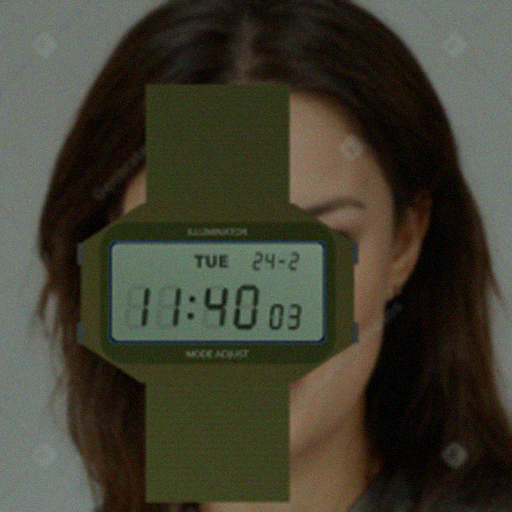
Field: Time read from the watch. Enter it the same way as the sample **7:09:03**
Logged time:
**11:40:03**
